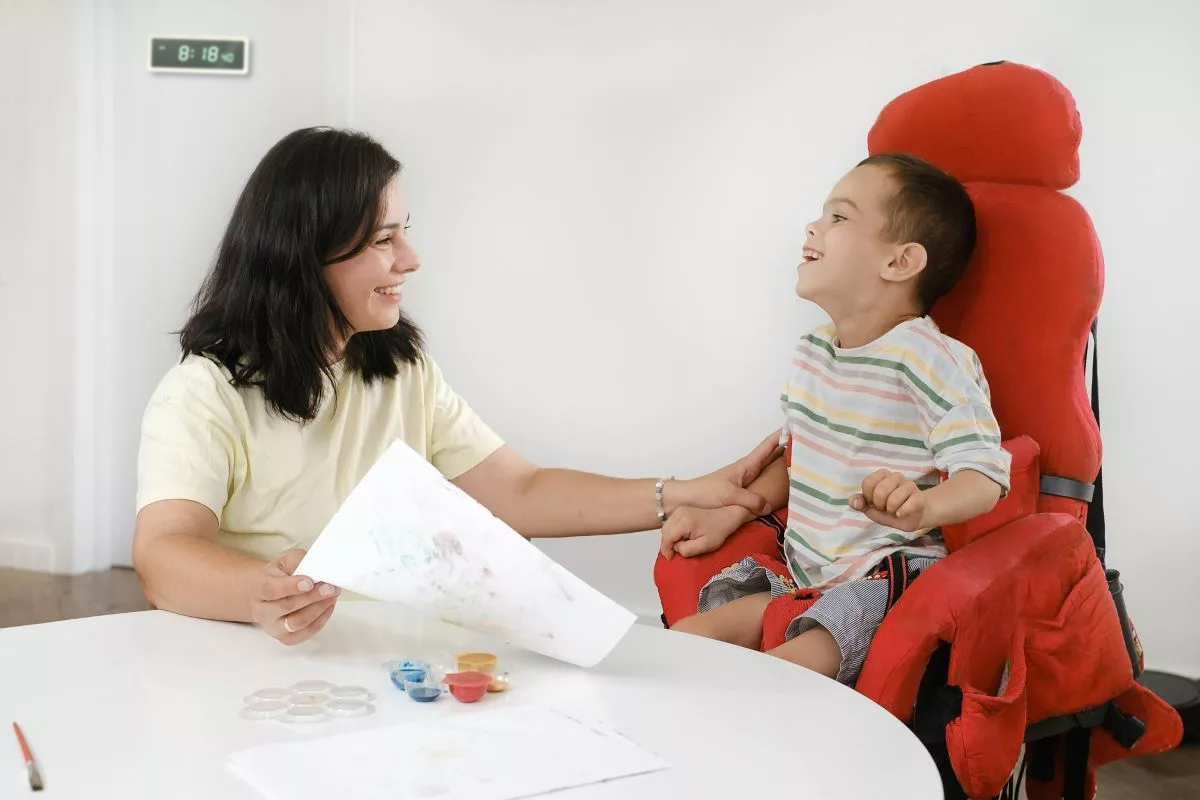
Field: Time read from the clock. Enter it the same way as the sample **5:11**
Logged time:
**8:18**
